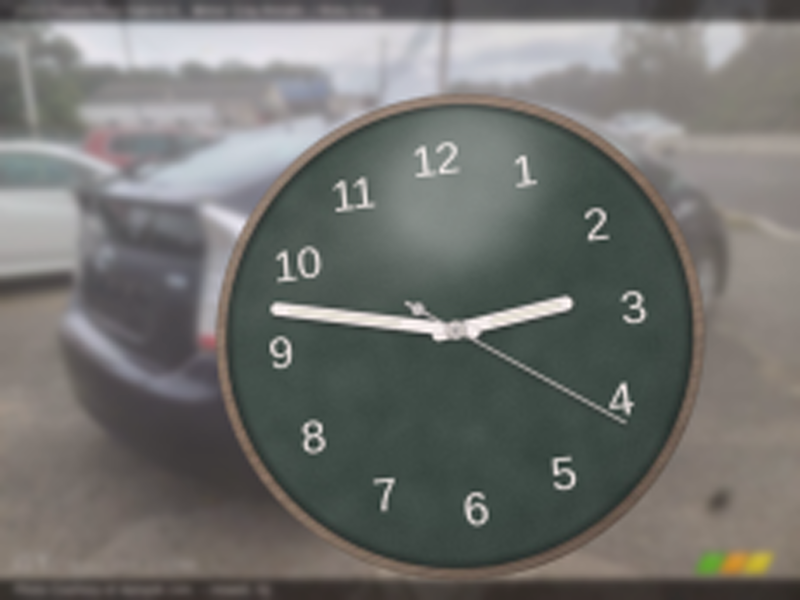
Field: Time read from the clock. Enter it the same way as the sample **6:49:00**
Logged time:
**2:47:21**
